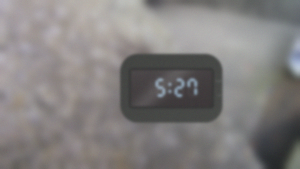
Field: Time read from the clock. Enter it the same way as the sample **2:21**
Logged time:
**5:27**
